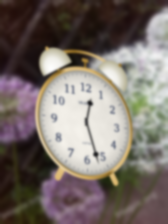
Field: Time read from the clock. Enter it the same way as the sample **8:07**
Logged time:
**12:27**
